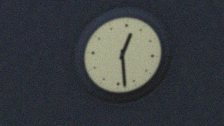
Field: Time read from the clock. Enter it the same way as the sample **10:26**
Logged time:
**12:28**
